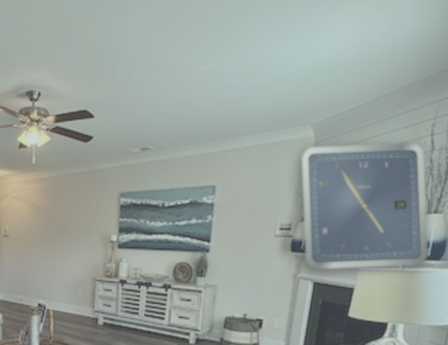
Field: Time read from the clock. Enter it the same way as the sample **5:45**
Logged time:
**4:55**
